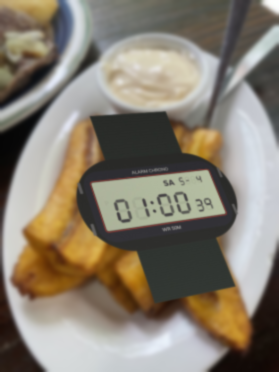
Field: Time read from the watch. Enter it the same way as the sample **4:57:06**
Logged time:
**1:00:39**
